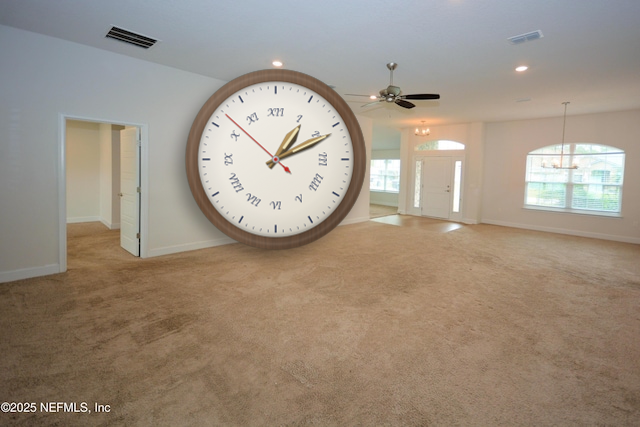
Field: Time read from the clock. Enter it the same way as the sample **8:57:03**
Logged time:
**1:10:52**
